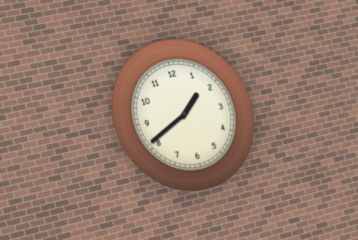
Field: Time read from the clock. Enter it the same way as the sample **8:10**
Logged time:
**1:41**
